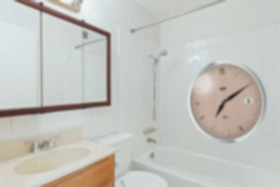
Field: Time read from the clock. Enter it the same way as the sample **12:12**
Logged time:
**7:10**
